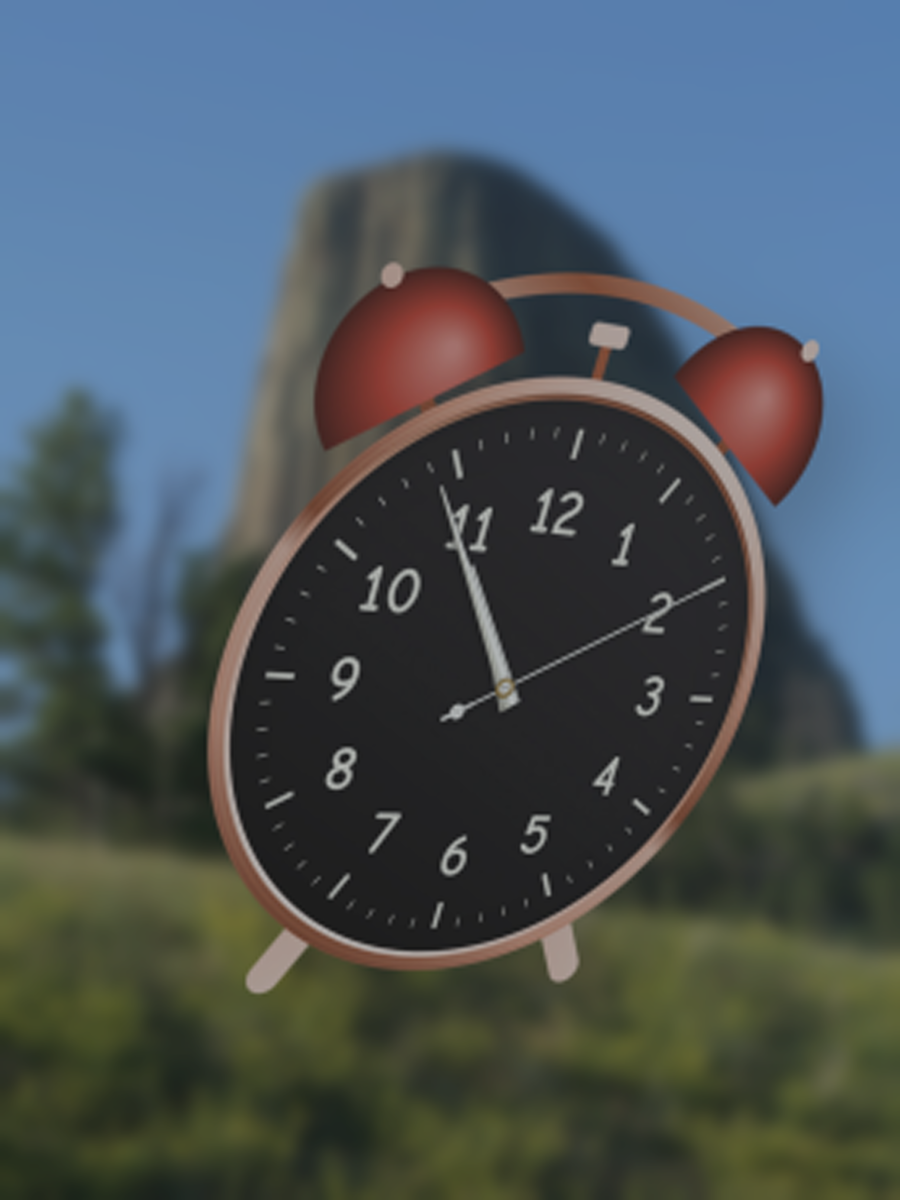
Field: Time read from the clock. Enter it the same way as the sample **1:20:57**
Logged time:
**10:54:10**
